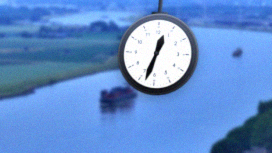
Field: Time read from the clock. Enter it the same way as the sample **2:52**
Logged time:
**12:33**
